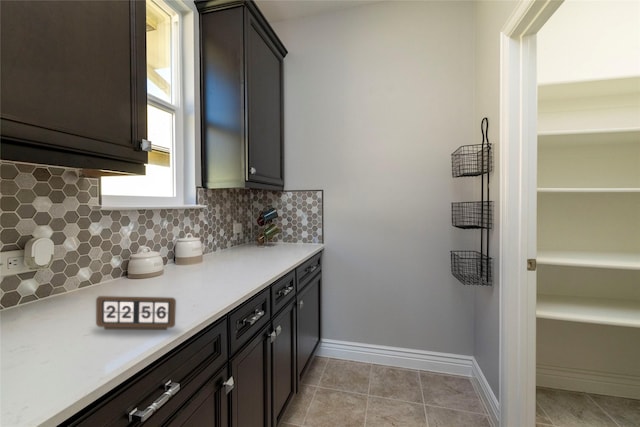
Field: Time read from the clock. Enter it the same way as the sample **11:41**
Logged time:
**22:56**
